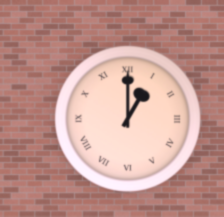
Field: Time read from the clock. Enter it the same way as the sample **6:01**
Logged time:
**1:00**
